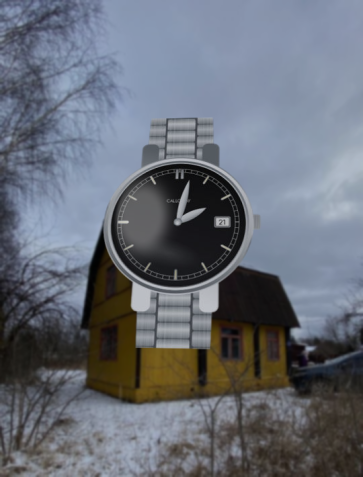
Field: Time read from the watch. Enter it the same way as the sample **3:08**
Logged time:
**2:02**
